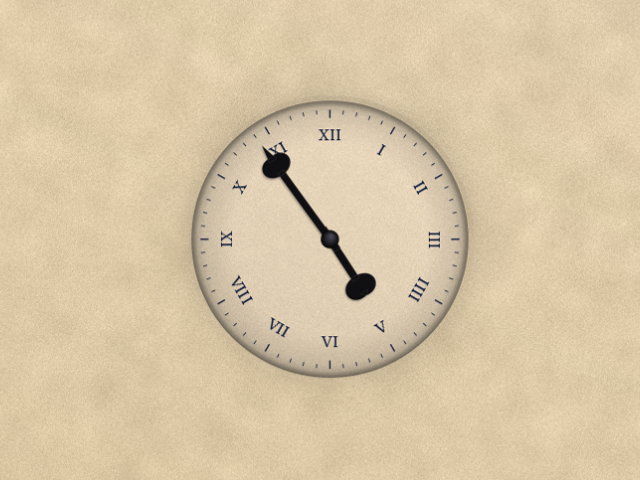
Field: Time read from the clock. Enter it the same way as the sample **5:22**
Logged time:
**4:54**
